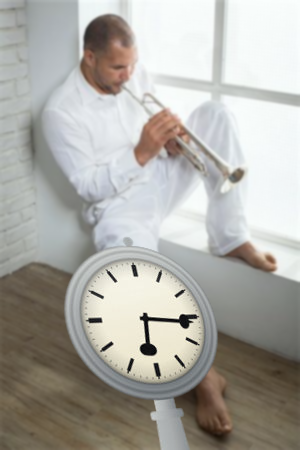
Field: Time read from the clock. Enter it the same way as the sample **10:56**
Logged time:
**6:16**
